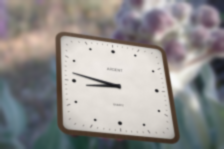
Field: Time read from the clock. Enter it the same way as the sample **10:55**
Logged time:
**8:47**
